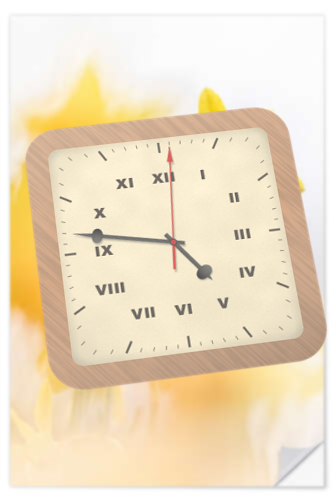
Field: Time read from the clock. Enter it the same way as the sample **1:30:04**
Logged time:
**4:47:01**
